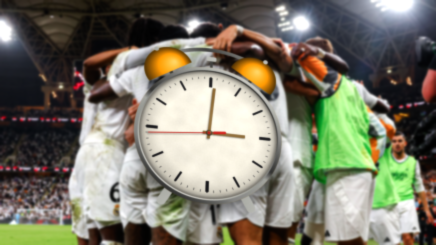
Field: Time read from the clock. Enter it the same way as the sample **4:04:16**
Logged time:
**3:00:44**
